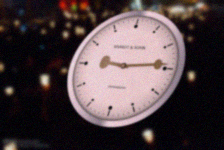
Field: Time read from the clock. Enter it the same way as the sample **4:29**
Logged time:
**9:14**
